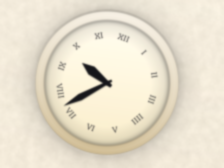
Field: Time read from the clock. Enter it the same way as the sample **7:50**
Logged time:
**9:37**
